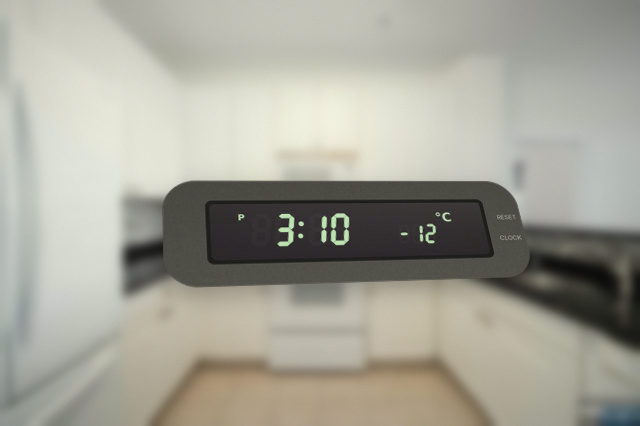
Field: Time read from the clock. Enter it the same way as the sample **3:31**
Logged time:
**3:10**
